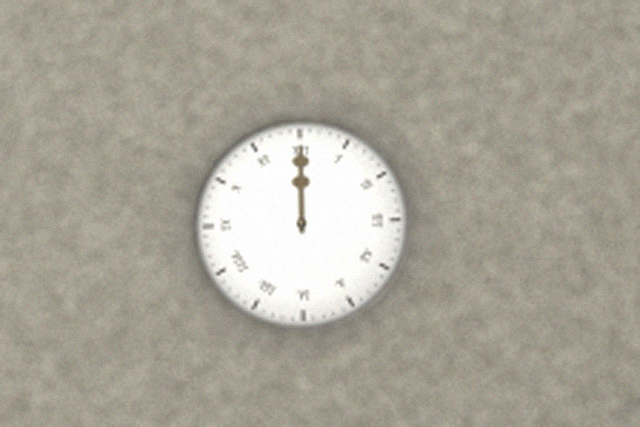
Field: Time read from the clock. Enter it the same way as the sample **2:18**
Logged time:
**12:00**
